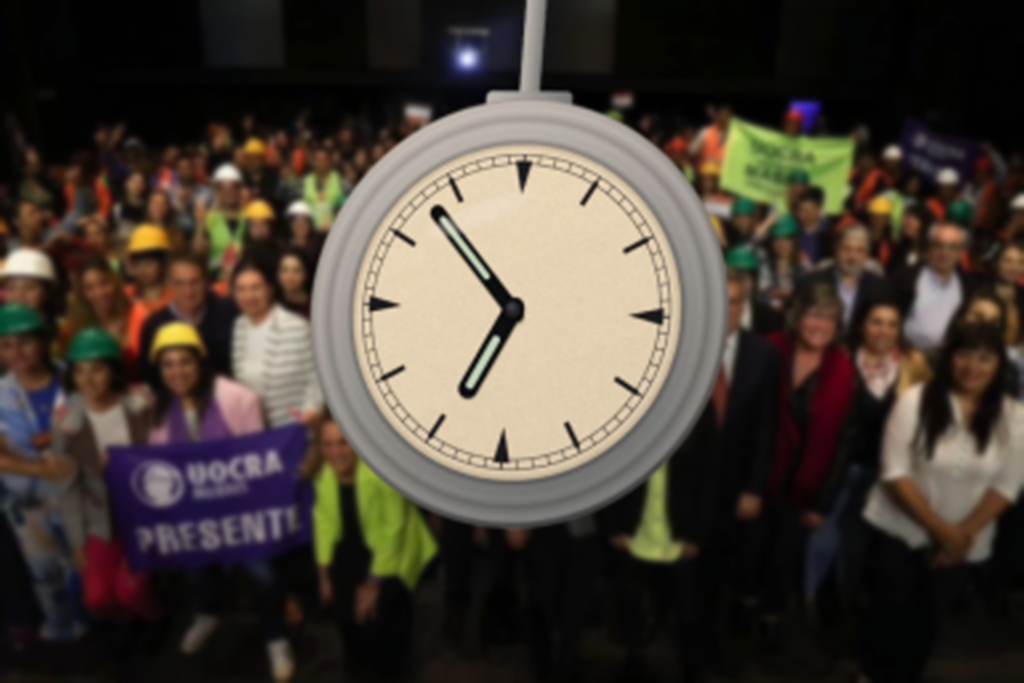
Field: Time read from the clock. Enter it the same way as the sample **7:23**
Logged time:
**6:53**
